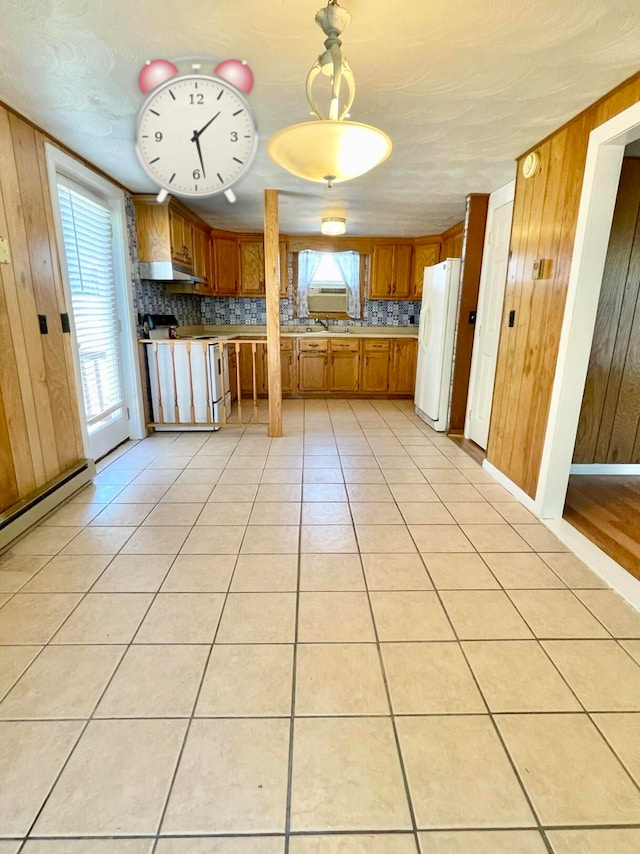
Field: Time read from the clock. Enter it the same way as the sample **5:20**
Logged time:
**1:28**
